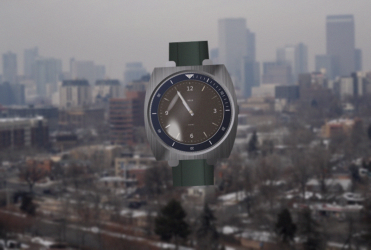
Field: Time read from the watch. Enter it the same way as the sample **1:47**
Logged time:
**10:55**
